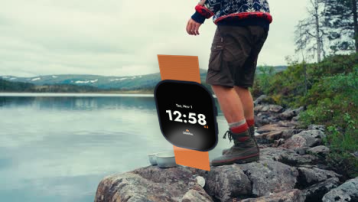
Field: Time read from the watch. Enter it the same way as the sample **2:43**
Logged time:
**12:58**
